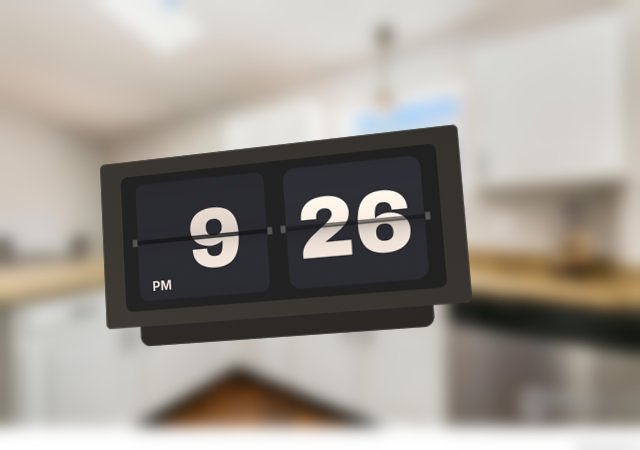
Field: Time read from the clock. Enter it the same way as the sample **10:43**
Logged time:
**9:26**
